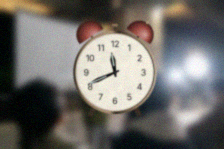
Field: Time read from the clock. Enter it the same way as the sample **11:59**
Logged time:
**11:41**
